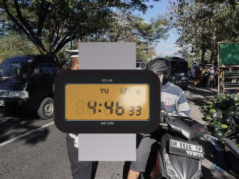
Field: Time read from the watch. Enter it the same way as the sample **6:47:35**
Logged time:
**4:46:33**
